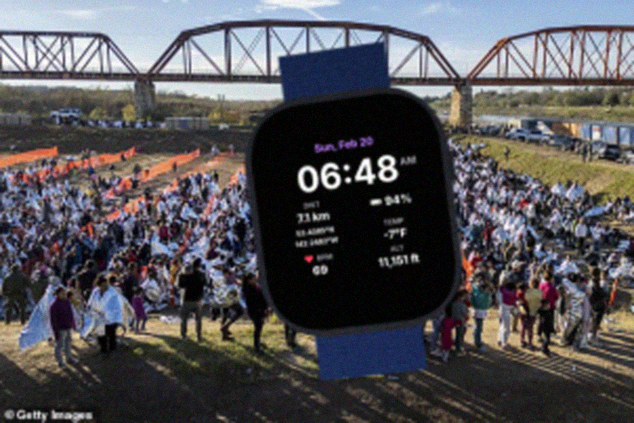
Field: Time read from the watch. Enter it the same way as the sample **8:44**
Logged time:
**6:48**
